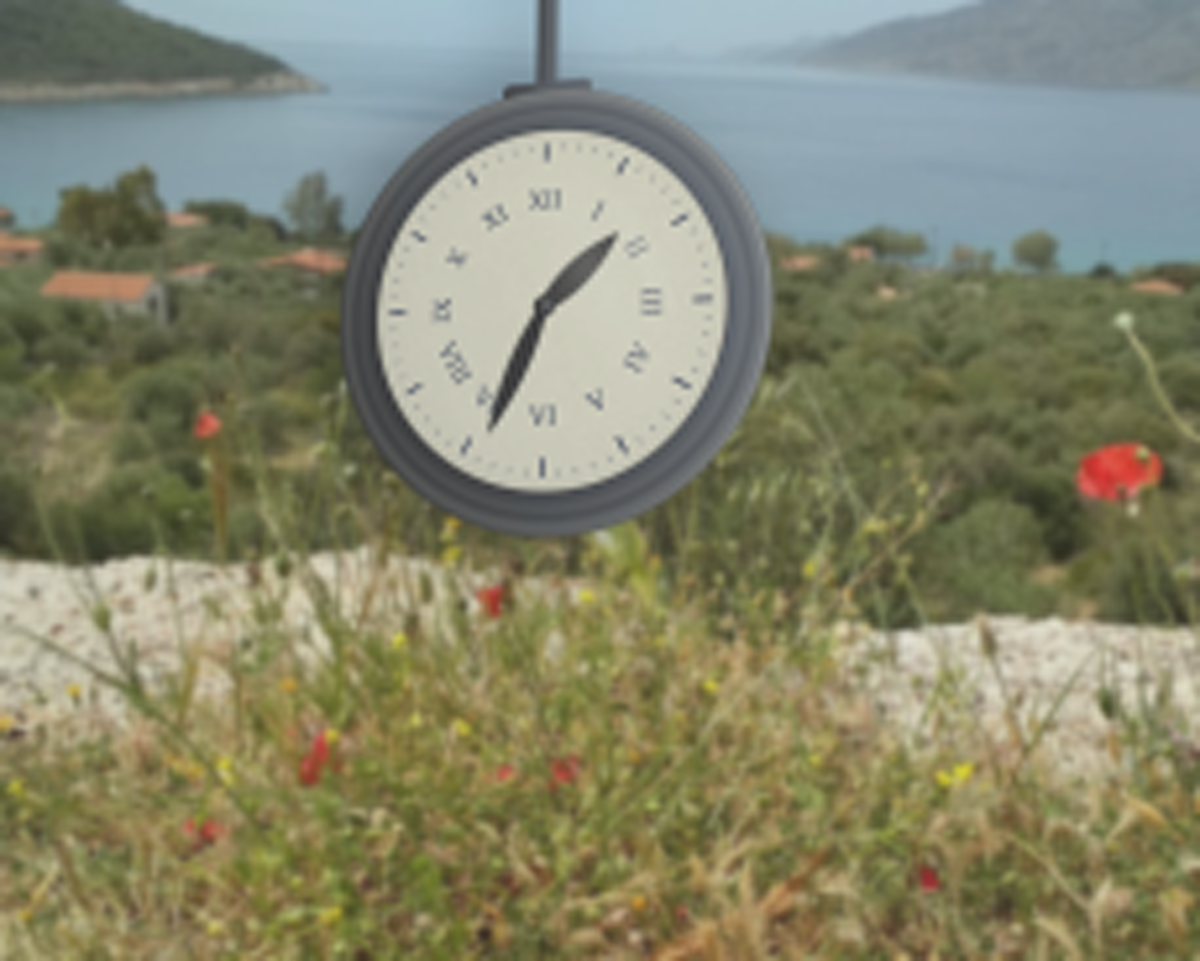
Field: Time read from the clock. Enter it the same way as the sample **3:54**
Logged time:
**1:34**
